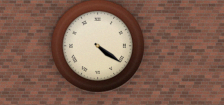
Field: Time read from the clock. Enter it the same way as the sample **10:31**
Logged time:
**4:21**
